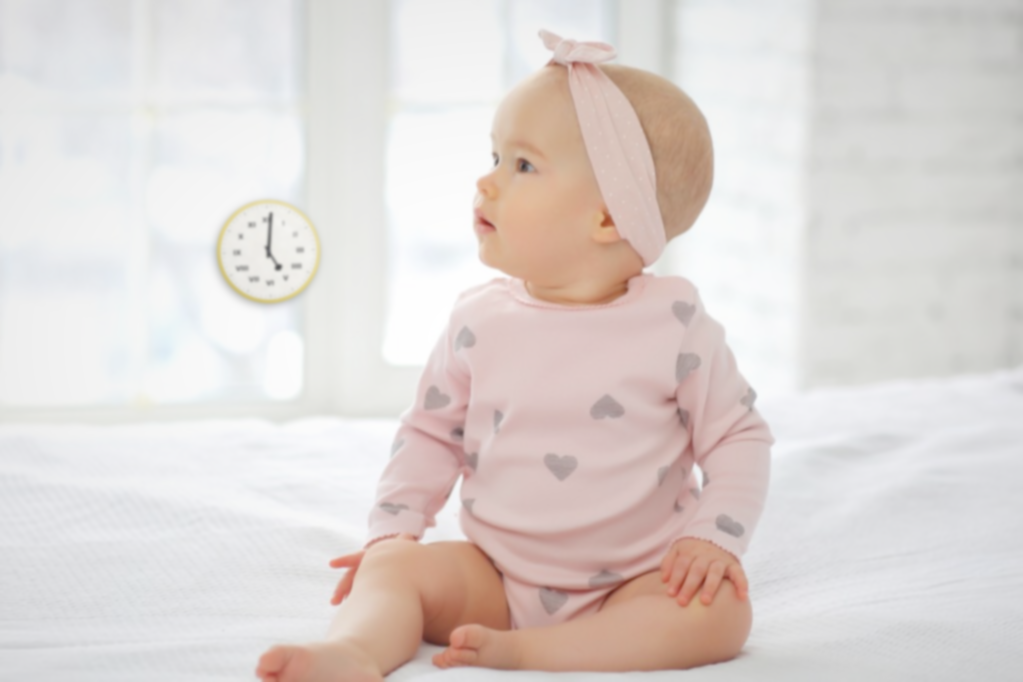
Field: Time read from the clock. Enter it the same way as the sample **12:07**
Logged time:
**5:01**
